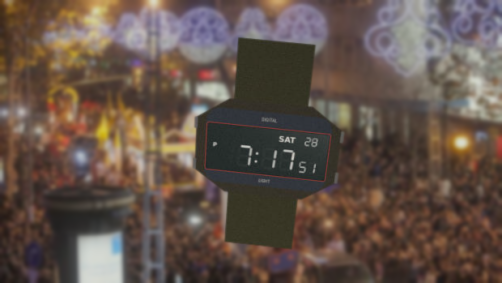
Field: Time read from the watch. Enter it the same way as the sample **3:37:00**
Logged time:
**7:17:51**
